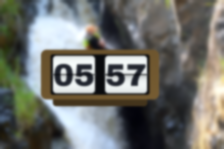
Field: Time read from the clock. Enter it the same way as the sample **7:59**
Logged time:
**5:57**
